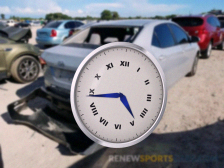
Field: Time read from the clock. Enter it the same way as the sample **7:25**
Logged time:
**4:44**
